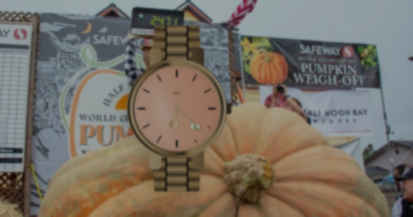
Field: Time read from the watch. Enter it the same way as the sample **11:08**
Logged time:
**6:22**
